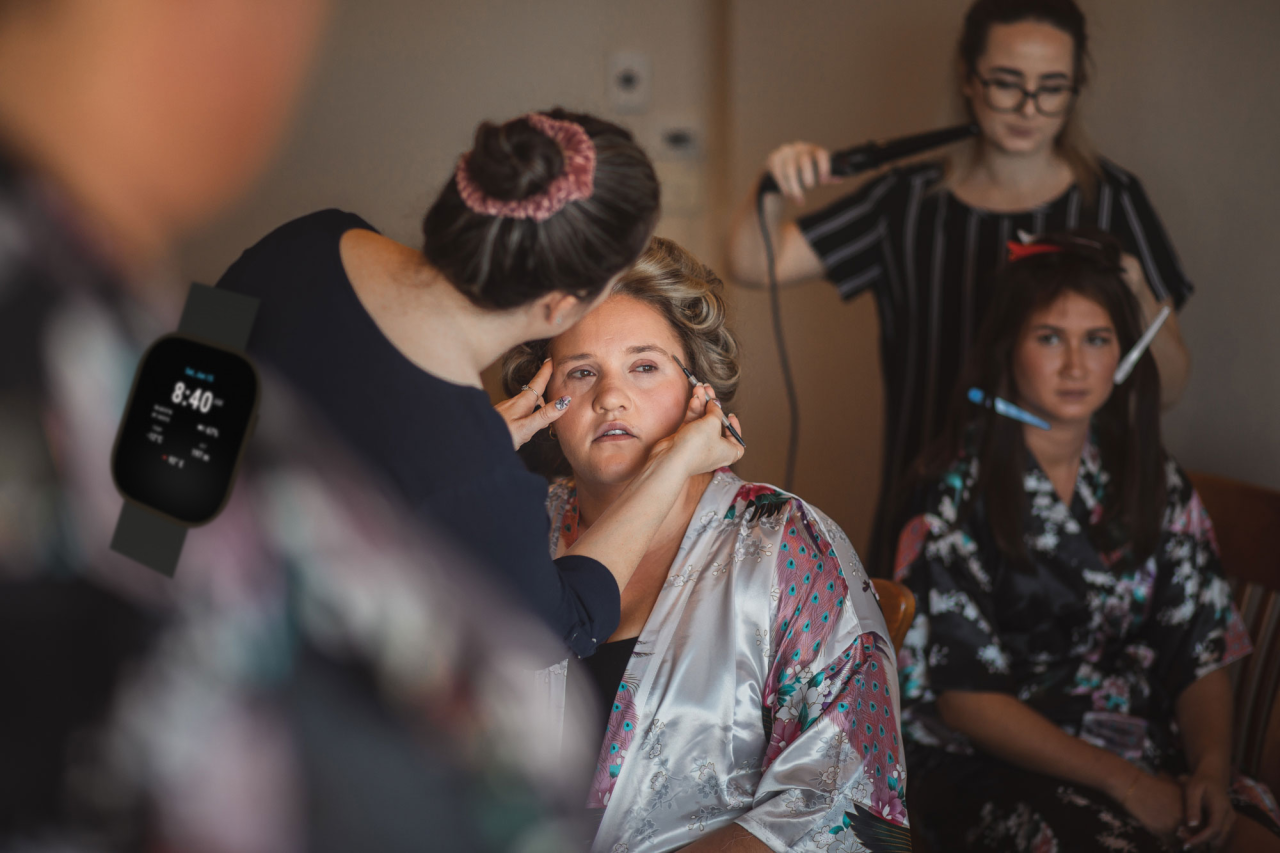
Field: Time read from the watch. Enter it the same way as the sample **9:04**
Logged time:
**8:40**
